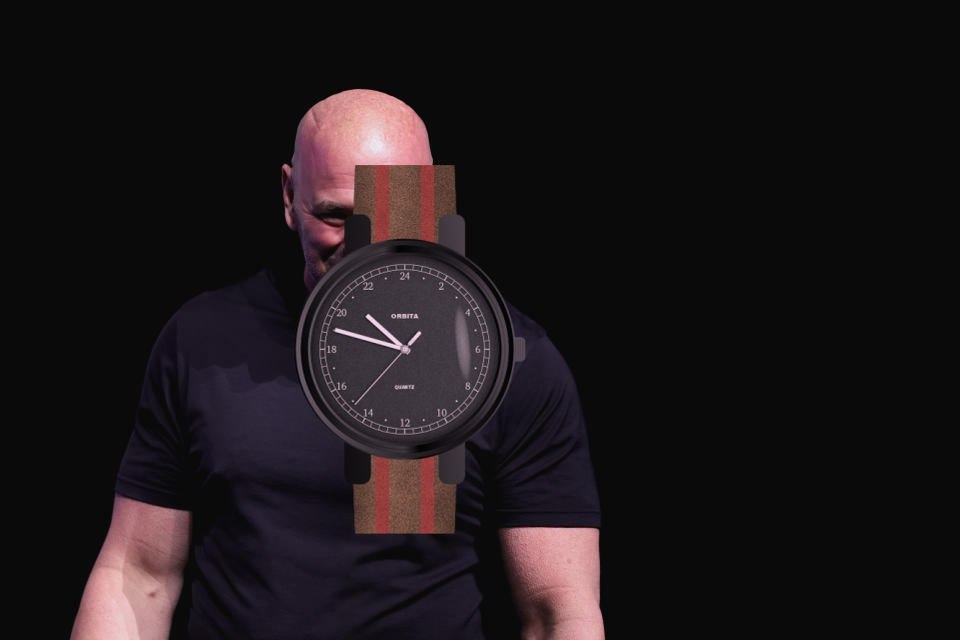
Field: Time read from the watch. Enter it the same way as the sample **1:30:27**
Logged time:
**20:47:37**
